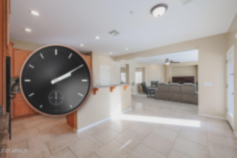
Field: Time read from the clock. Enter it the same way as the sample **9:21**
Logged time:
**2:10**
